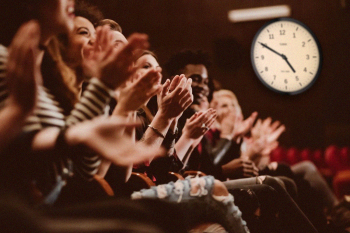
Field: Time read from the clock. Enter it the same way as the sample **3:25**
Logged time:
**4:50**
